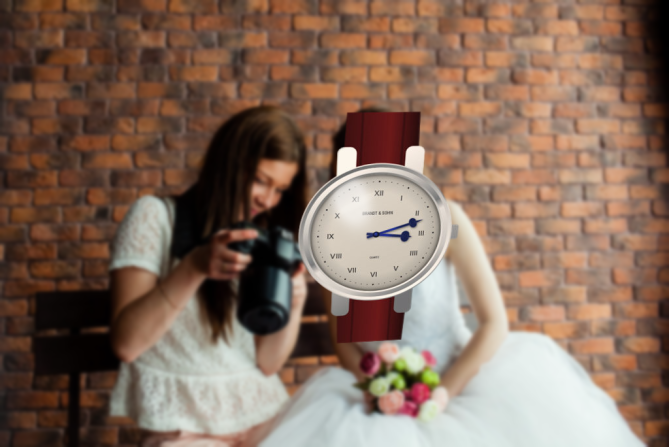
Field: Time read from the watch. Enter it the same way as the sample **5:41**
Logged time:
**3:12**
